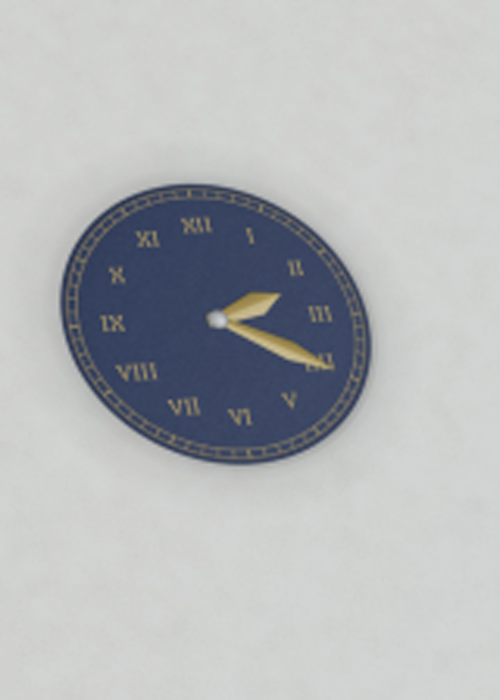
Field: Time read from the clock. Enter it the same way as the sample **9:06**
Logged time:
**2:20**
